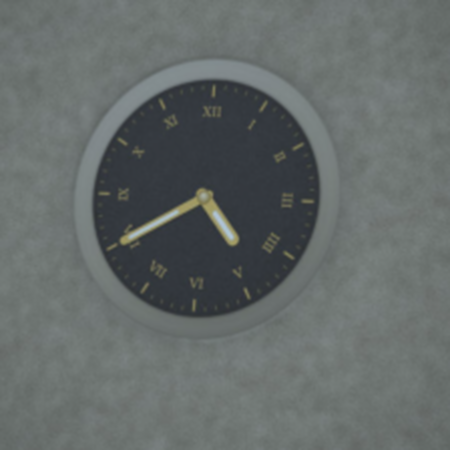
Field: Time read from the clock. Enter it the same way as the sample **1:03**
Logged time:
**4:40**
